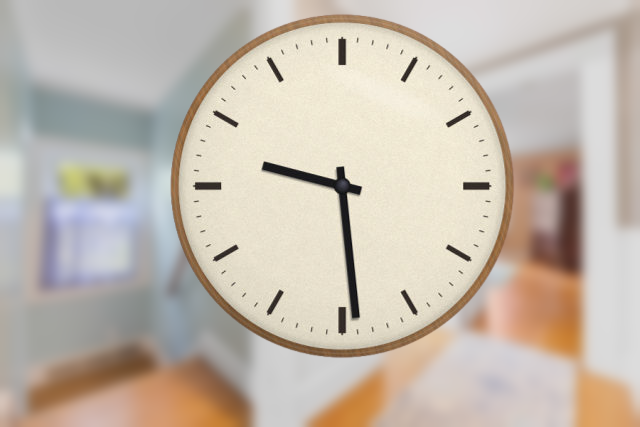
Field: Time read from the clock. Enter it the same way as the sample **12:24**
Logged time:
**9:29**
